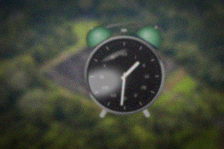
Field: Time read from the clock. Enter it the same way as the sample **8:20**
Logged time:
**1:31**
